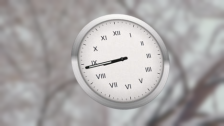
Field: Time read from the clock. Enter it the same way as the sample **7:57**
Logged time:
**8:44**
